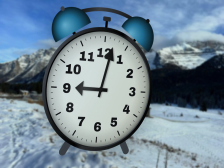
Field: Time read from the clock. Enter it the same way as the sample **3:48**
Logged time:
**9:02**
